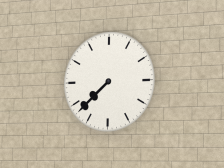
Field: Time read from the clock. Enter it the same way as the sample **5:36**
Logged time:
**7:38**
